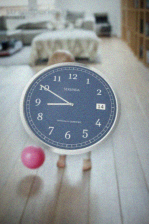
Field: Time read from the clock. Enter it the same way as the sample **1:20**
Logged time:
**8:50**
